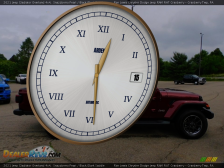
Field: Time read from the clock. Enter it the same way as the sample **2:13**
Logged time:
**12:29**
